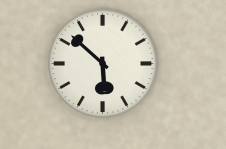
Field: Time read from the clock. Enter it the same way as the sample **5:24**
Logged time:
**5:52**
